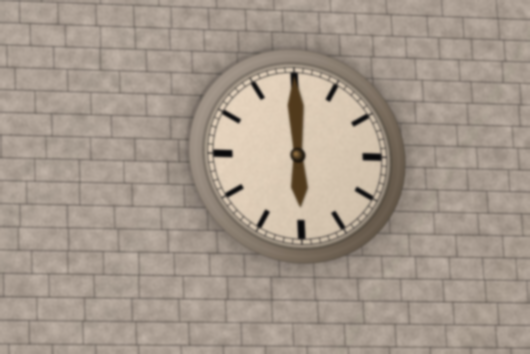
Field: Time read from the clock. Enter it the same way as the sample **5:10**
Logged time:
**6:00**
